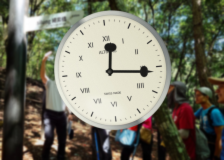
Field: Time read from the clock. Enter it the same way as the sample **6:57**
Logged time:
**12:16**
